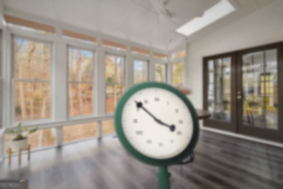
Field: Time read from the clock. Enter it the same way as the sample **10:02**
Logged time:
**3:52**
